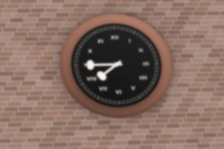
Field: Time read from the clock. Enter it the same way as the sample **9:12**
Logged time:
**7:45**
